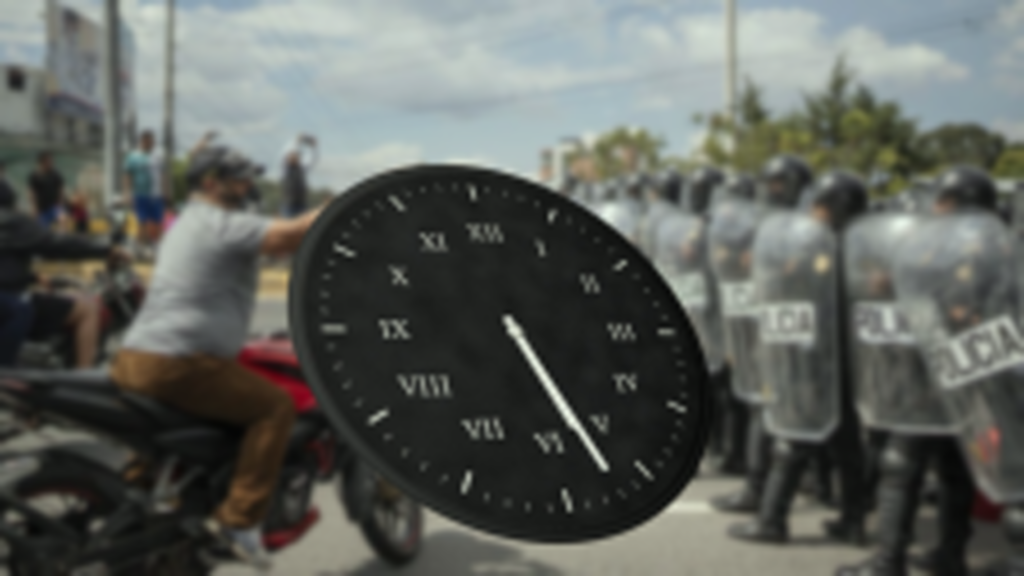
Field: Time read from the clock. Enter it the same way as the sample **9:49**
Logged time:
**5:27**
